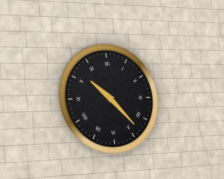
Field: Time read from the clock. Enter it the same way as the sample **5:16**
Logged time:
**10:23**
